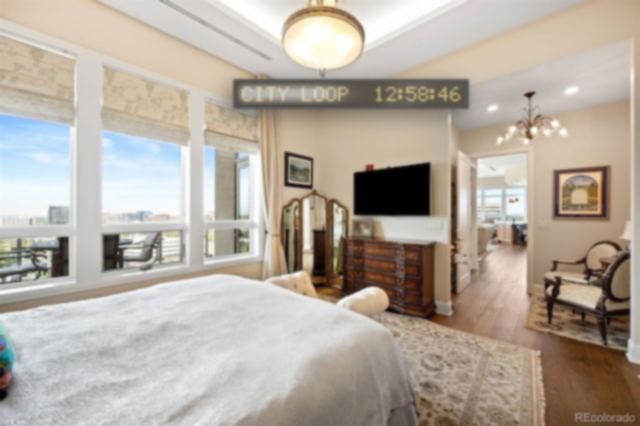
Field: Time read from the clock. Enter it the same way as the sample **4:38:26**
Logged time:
**12:58:46**
